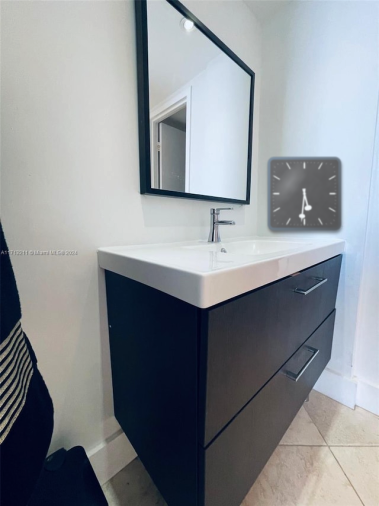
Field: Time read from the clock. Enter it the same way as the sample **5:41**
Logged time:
**5:31**
